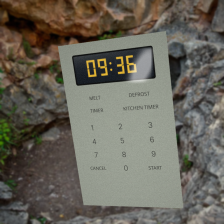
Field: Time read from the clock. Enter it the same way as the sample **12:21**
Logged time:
**9:36**
